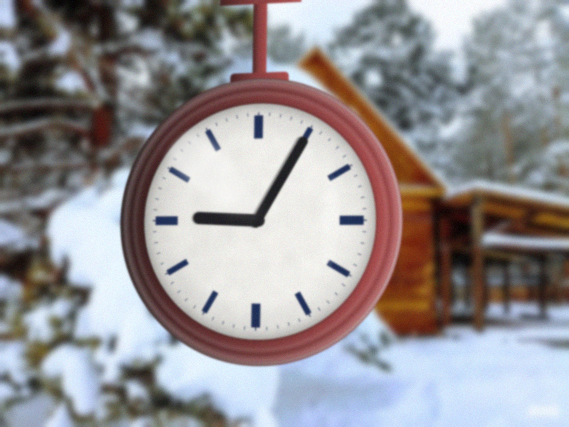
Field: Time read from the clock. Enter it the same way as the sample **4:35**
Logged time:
**9:05**
